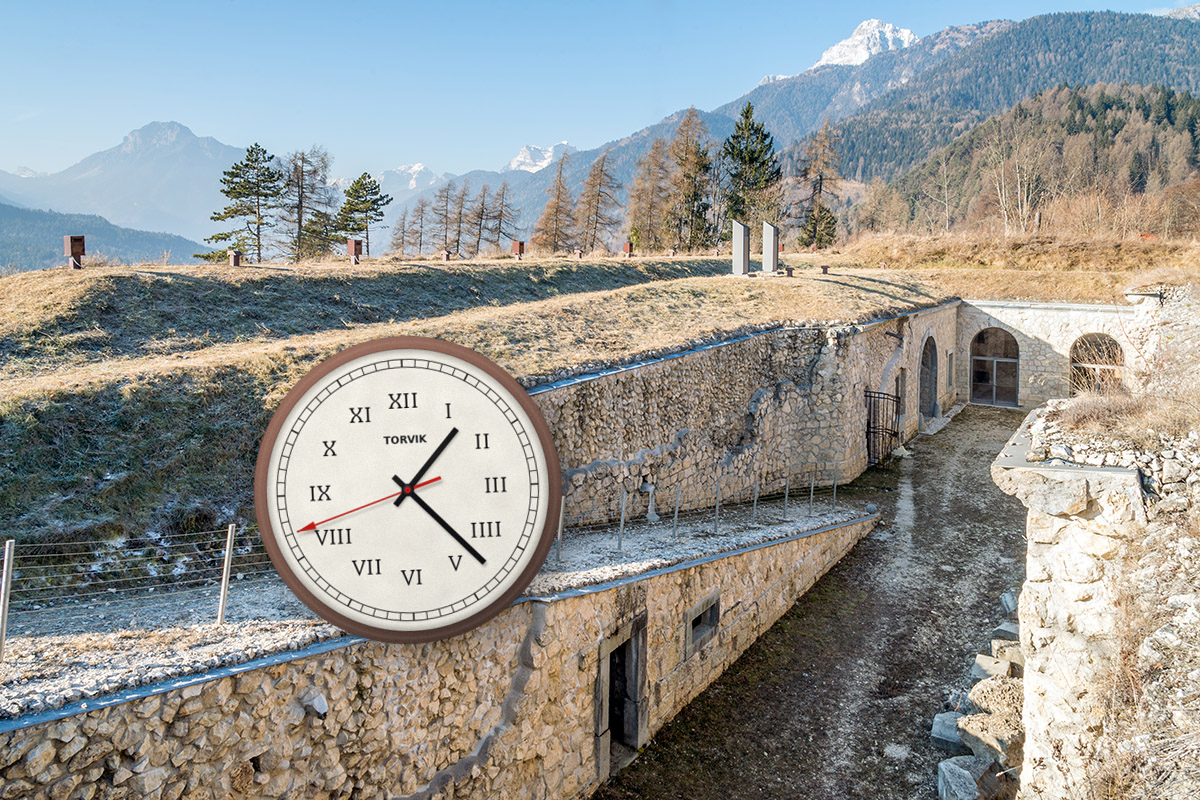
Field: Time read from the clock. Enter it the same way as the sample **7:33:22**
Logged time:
**1:22:42**
